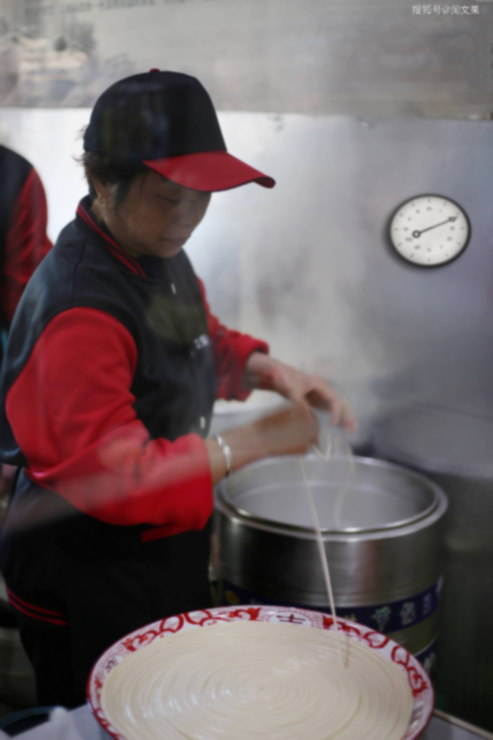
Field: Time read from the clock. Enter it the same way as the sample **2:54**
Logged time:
**8:11**
